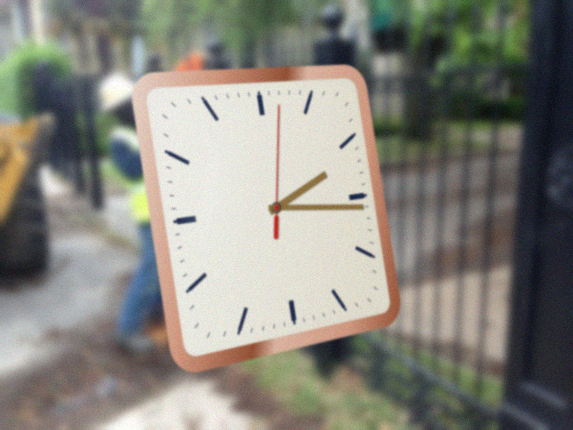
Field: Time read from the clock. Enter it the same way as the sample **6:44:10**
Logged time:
**2:16:02**
